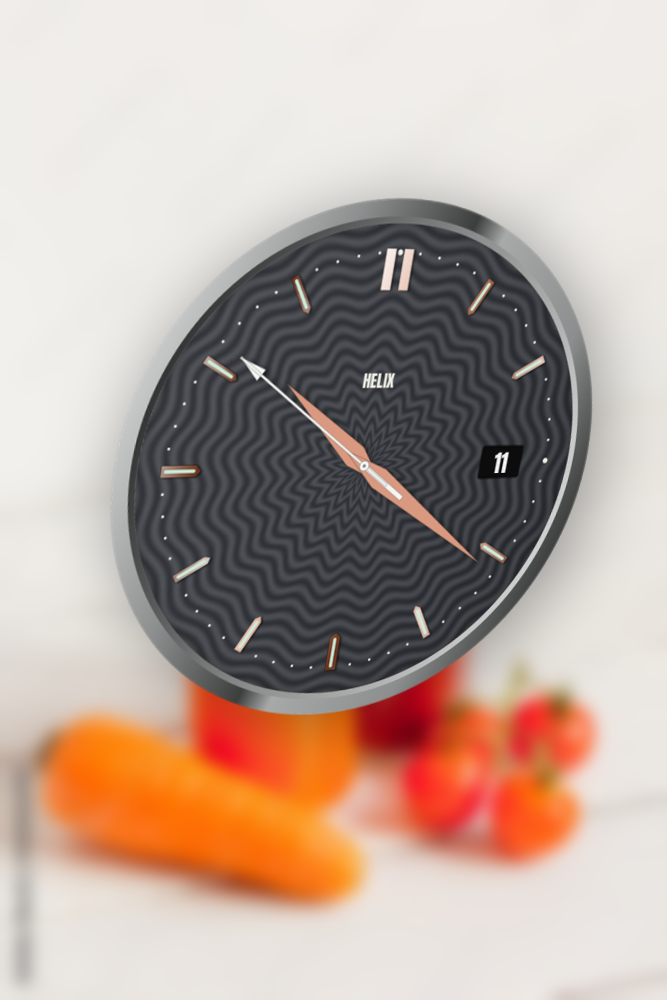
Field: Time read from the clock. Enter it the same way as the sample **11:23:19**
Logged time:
**10:20:51**
